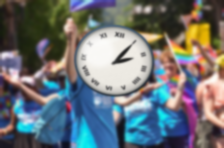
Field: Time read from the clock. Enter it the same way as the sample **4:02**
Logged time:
**2:05**
